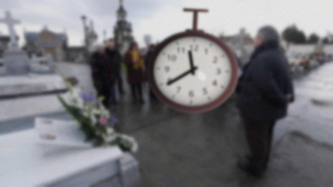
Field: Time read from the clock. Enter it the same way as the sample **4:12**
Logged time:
**11:39**
